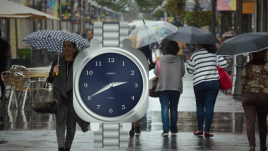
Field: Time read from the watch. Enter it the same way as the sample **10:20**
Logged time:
**2:40**
